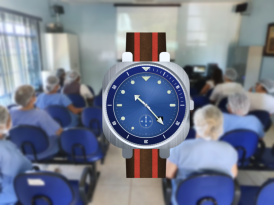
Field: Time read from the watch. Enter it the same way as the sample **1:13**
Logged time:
**10:23**
